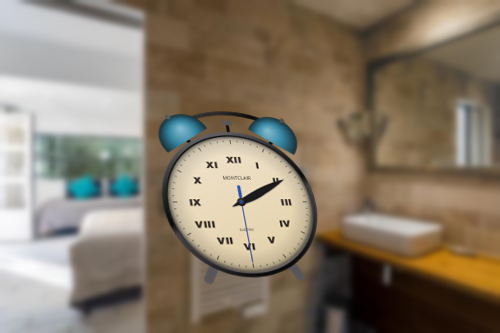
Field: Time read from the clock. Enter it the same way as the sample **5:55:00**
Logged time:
**2:10:30**
